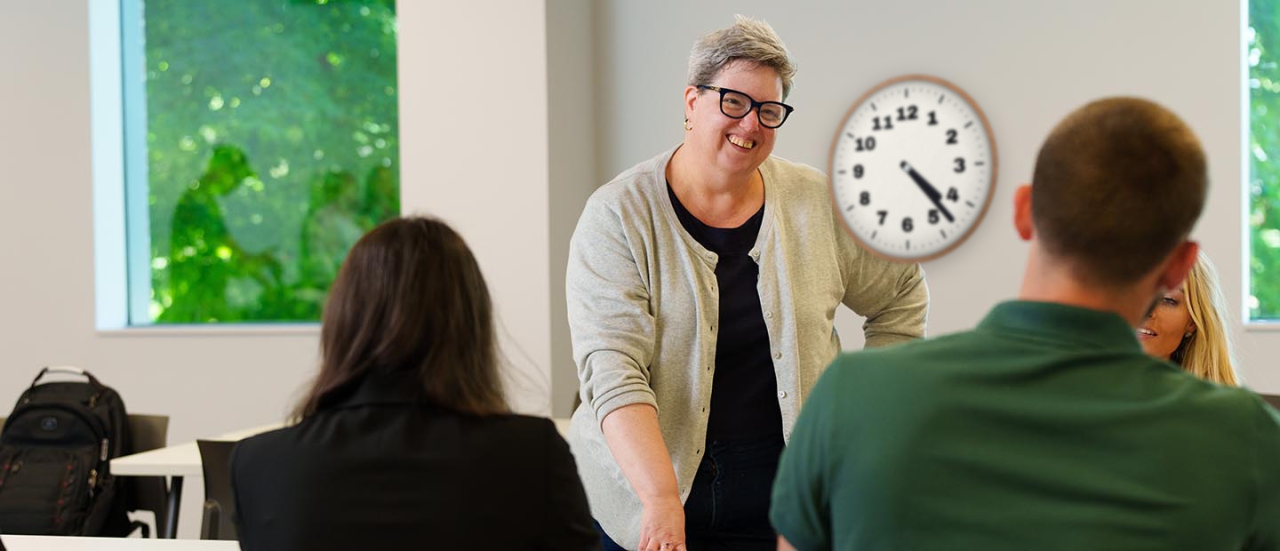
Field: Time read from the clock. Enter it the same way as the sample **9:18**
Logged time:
**4:23**
